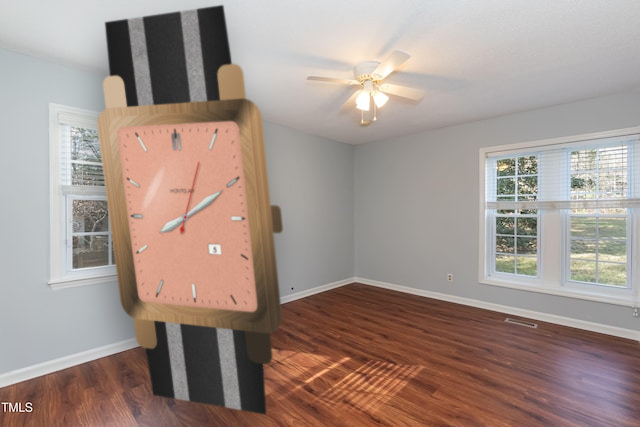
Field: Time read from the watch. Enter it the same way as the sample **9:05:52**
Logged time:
**8:10:04**
